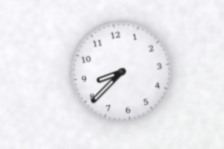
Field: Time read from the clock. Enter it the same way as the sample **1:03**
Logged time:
**8:39**
